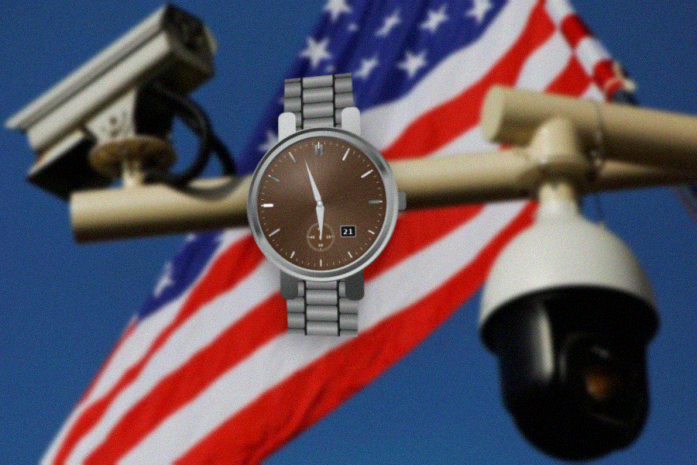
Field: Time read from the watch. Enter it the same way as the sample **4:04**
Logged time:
**5:57**
